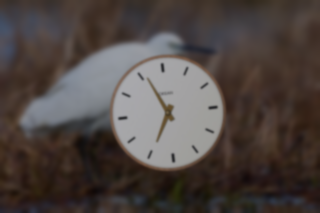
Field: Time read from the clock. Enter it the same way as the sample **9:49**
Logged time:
**6:56**
